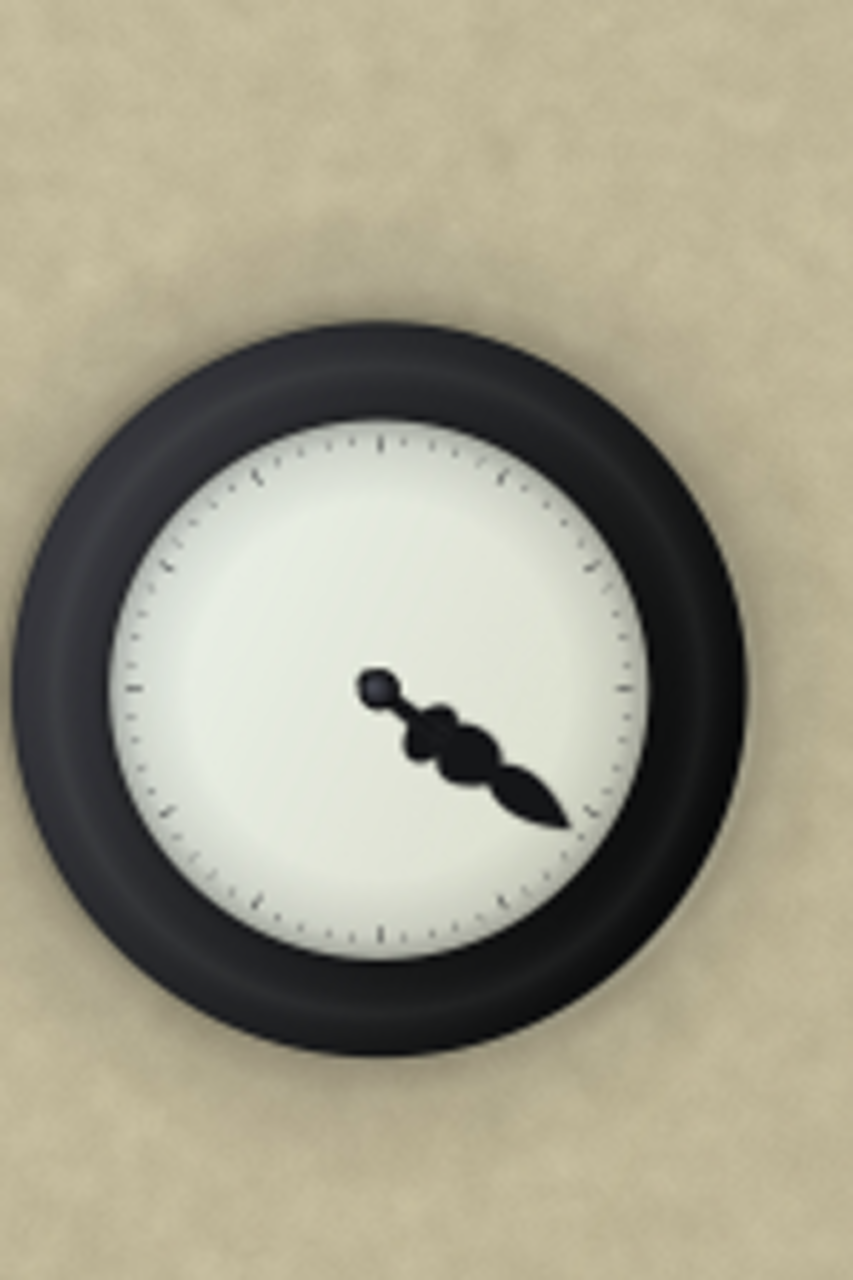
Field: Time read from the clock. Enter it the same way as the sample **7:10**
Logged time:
**4:21**
